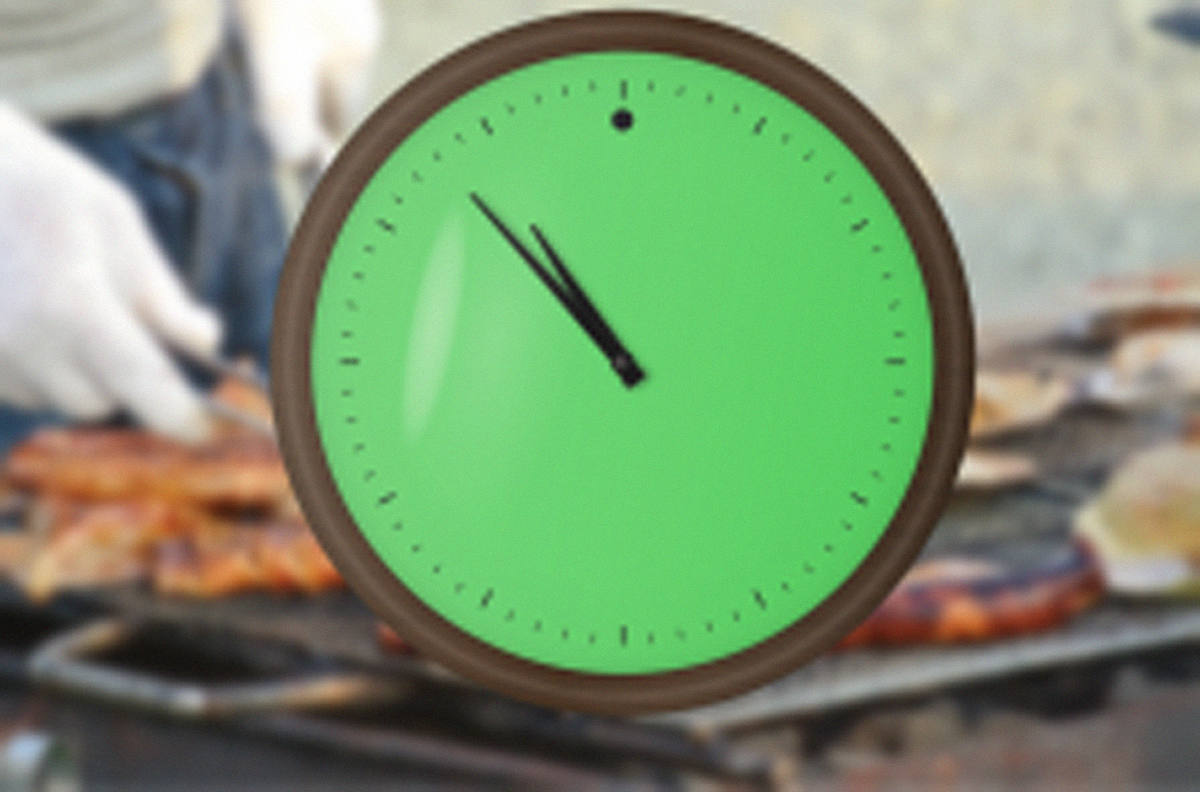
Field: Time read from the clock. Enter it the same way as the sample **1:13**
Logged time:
**10:53**
